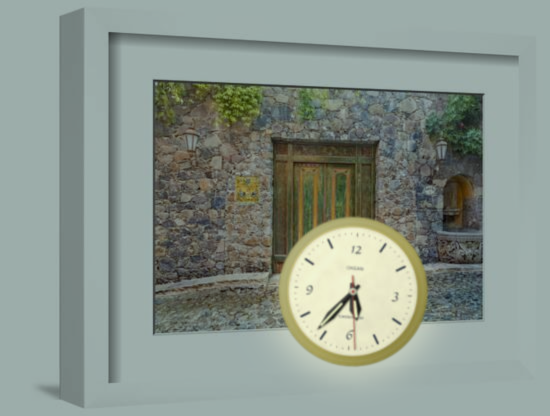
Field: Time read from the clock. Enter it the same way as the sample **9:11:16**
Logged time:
**5:36:29**
